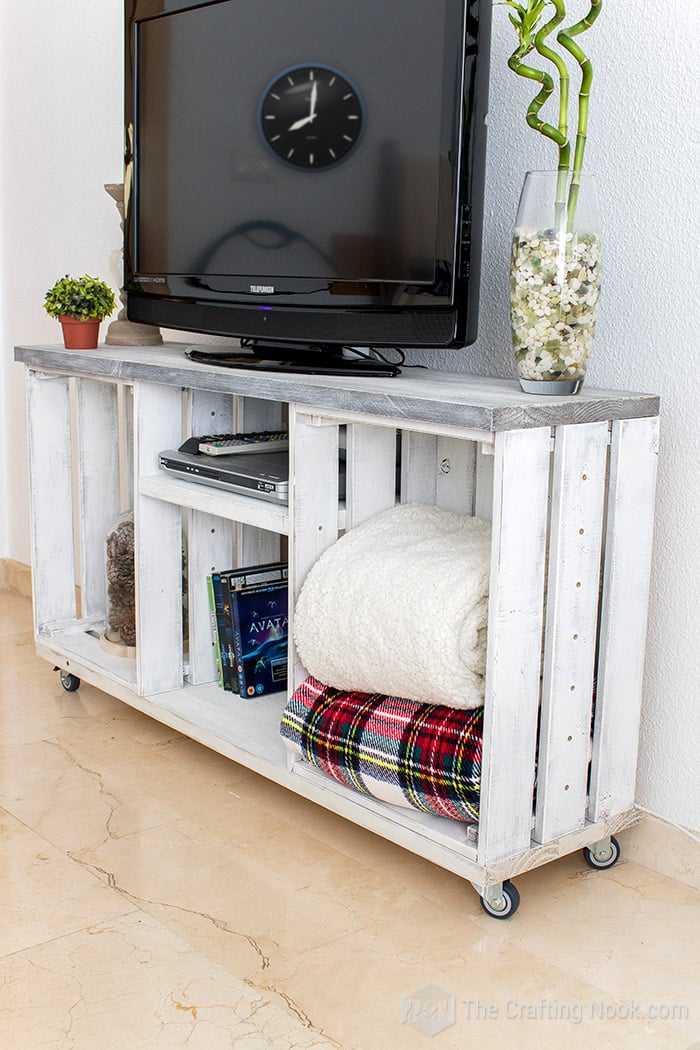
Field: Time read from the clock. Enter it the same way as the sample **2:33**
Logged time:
**8:01**
